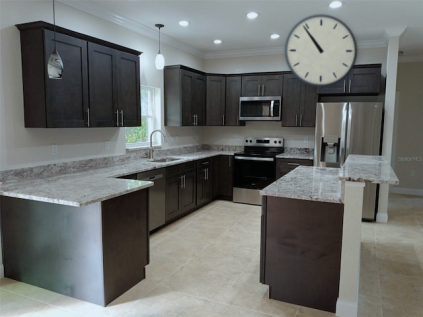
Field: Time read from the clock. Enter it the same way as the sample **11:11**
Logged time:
**10:54**
